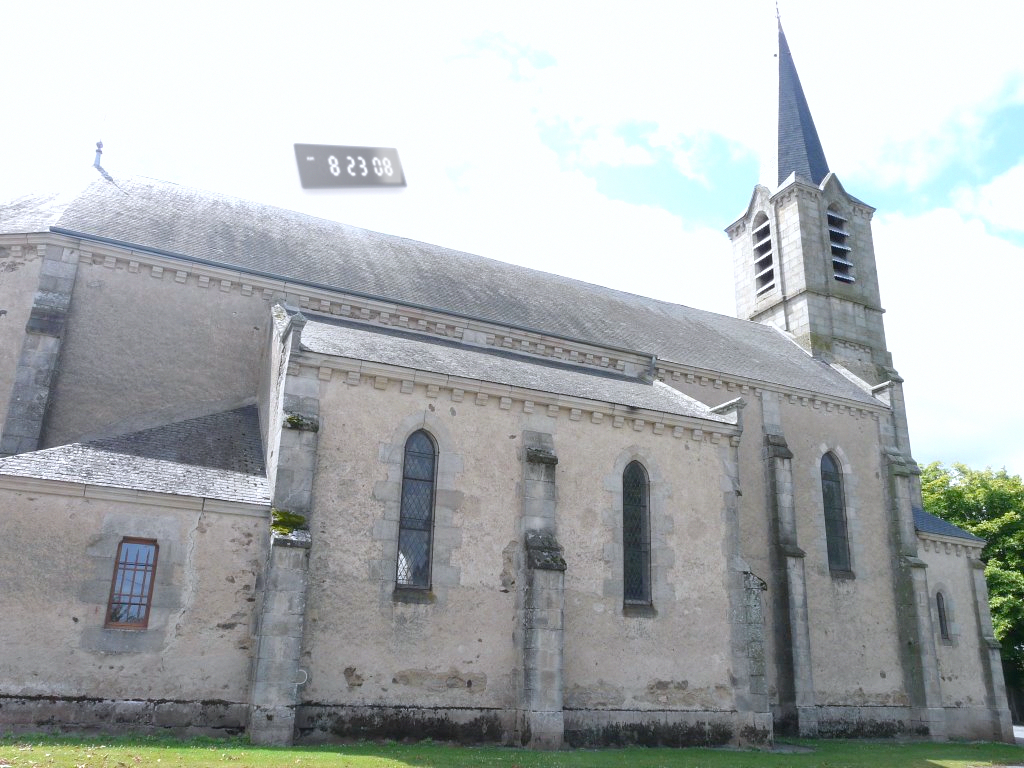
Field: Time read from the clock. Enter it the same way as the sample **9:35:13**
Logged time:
**8:23:08**
